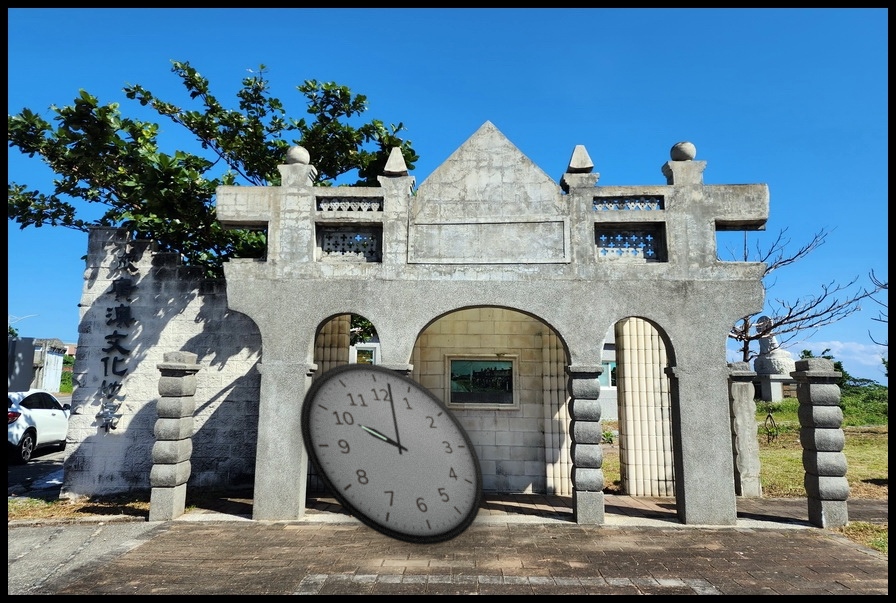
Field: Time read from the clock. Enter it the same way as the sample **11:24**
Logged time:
**10:02**
